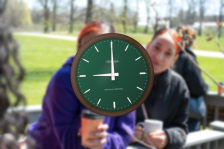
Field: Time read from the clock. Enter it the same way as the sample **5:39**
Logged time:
**9:00**
